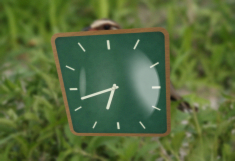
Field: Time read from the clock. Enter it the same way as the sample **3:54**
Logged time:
**6:42**
